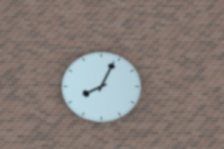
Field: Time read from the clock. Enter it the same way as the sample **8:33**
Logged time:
**8:04**
